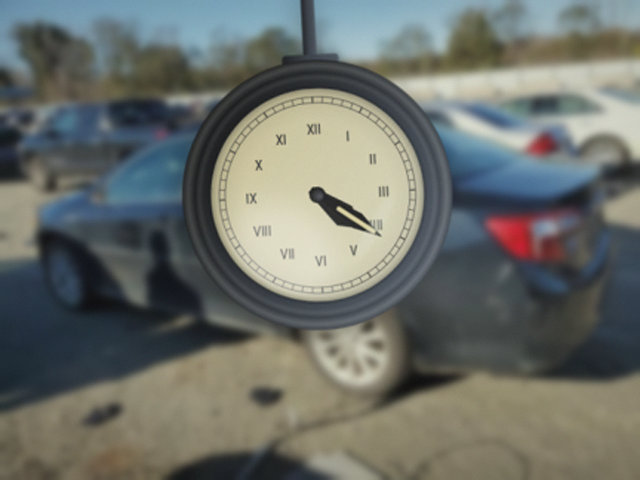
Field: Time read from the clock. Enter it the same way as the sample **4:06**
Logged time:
**4:21**
